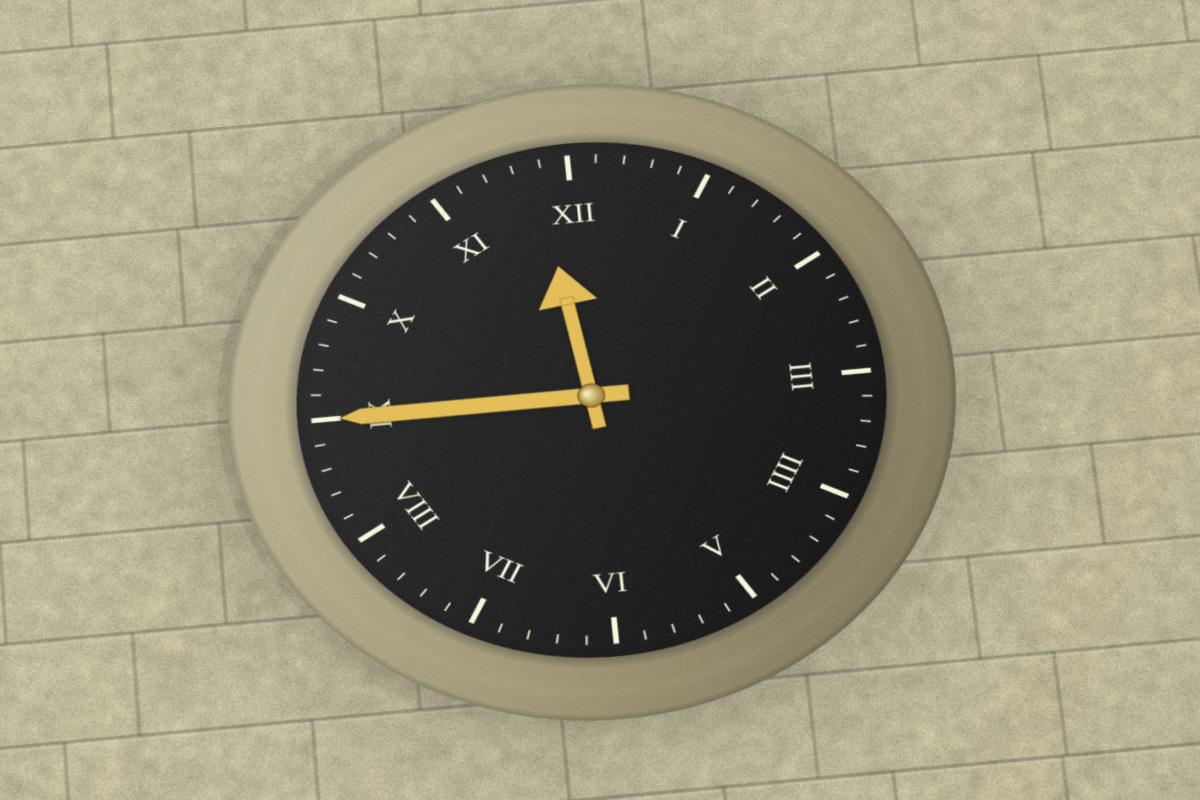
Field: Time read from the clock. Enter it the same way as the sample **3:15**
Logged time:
**11:45**
